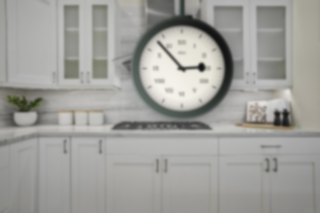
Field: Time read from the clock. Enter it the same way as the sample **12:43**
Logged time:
**2:53**
